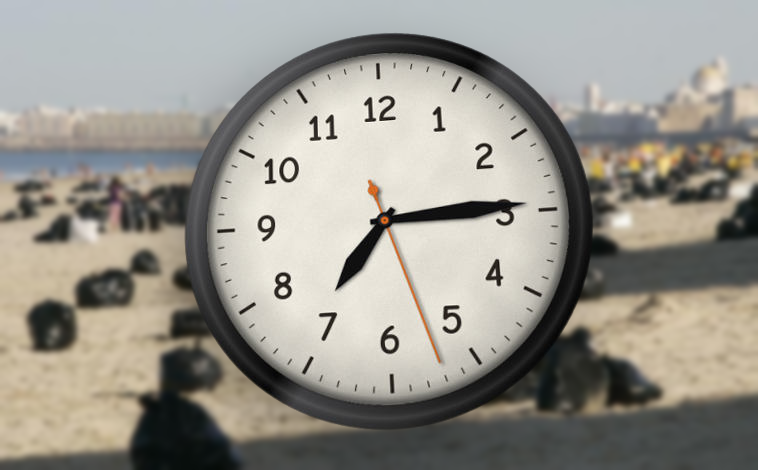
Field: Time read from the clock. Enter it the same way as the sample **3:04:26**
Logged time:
**7:14:27**
